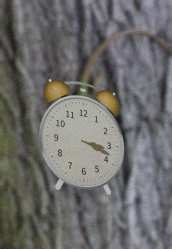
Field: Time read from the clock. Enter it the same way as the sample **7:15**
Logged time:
**3:18**
